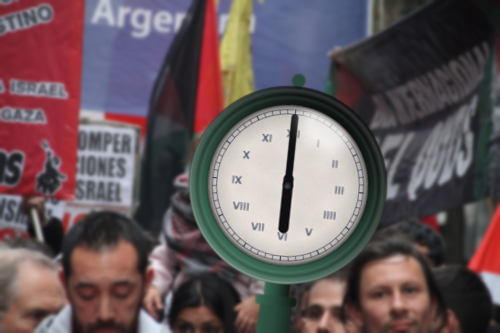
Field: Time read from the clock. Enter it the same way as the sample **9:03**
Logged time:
**6:00**
